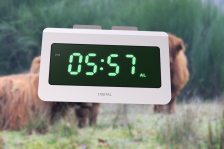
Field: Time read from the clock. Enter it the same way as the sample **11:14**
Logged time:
**5:57**
